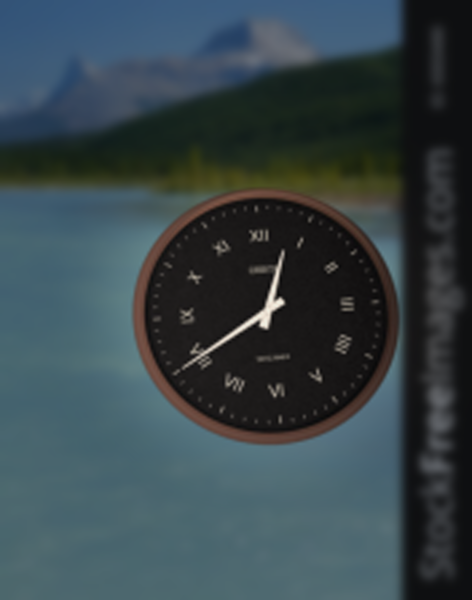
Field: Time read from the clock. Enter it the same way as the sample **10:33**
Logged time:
**12:40**
